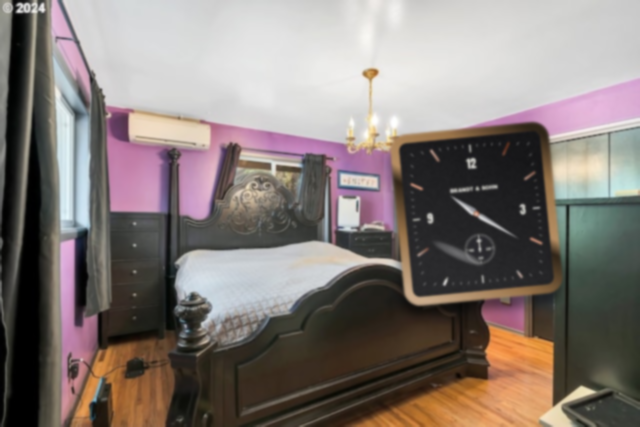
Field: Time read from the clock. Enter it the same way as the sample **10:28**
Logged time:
**10:21**
